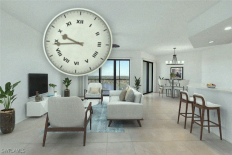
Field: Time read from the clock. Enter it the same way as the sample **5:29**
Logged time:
**9:44**
